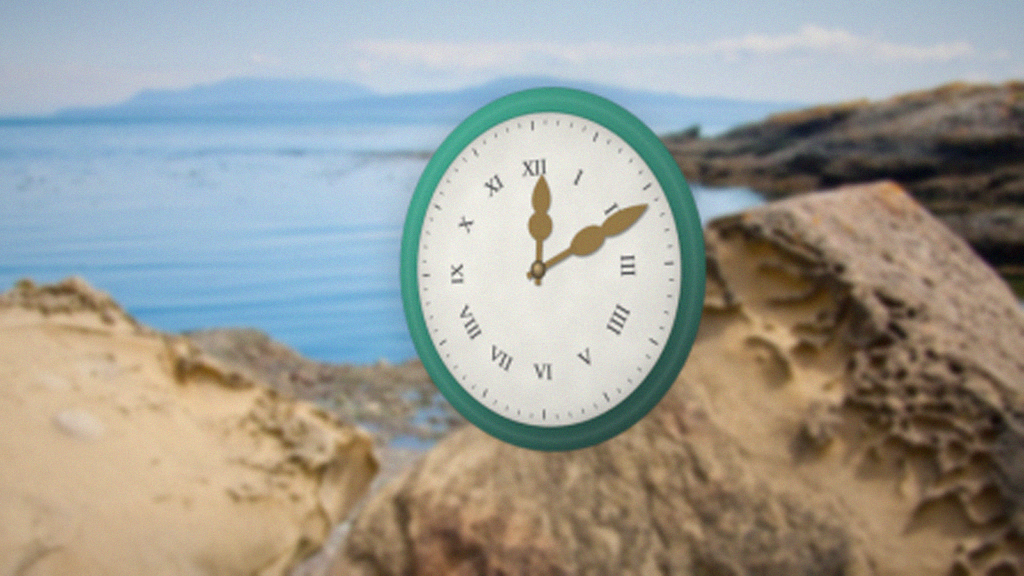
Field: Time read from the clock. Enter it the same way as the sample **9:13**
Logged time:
**12:11**
